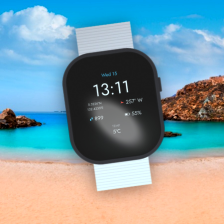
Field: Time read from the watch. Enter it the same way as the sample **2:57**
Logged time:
**13:11**
